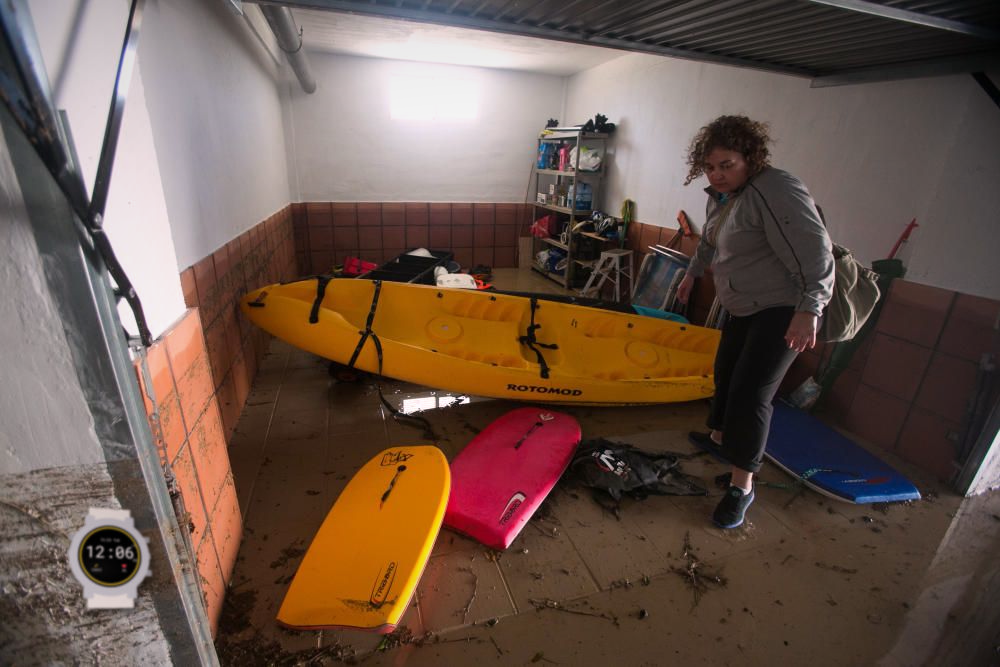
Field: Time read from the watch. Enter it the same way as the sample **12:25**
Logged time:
**12:06**
